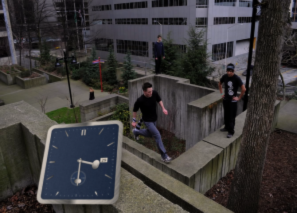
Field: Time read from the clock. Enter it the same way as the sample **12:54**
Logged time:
**3:30**
